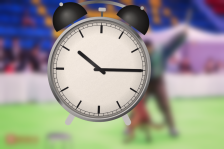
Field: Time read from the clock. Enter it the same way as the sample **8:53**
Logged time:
**10:15**
